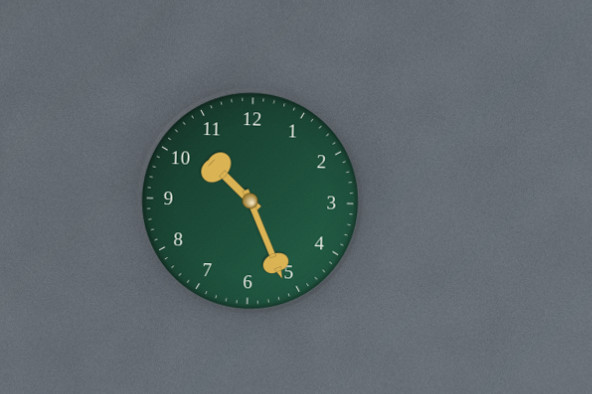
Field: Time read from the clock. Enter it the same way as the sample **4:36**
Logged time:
**10:26**
